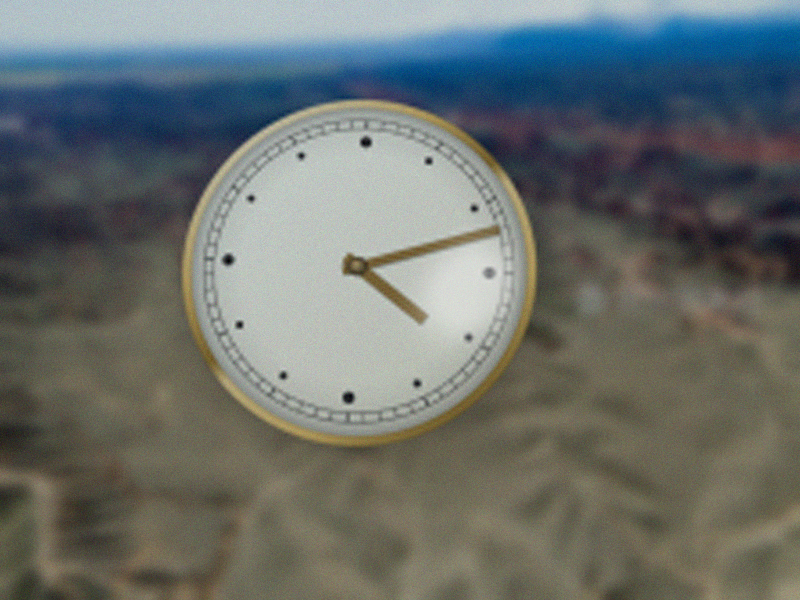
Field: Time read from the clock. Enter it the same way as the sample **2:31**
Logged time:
**4:12**
